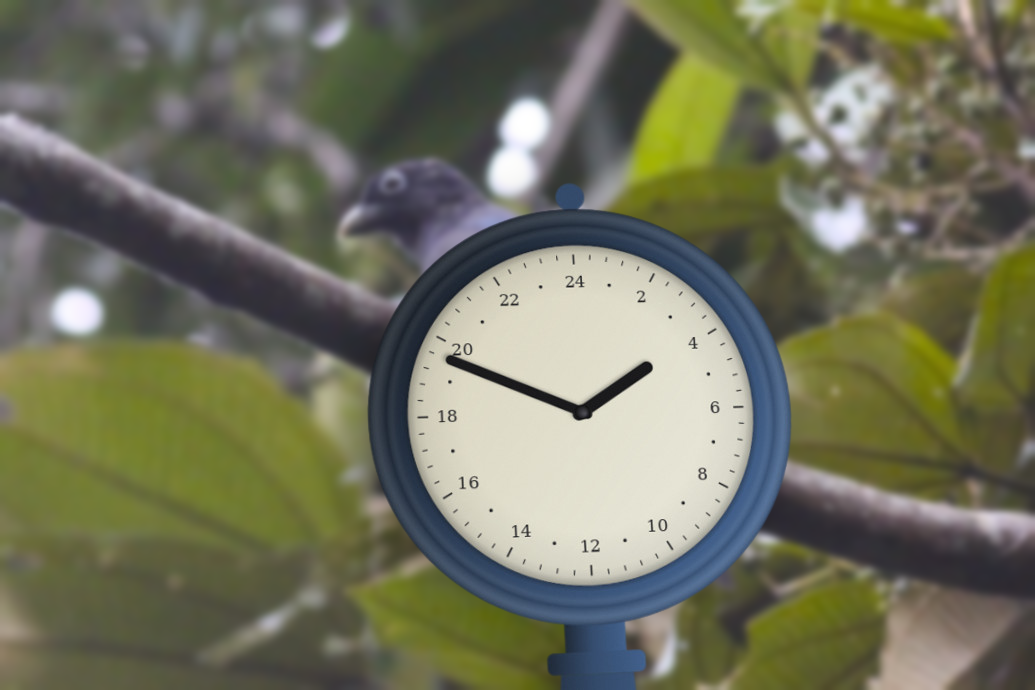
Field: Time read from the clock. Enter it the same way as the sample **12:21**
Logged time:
**3:49**
